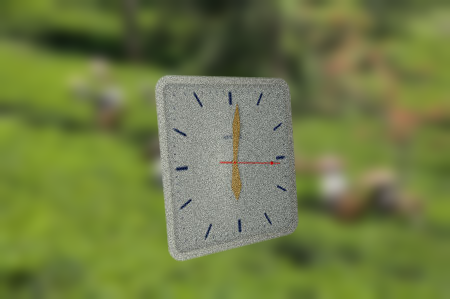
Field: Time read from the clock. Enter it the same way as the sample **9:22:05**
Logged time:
**6:01:16**
